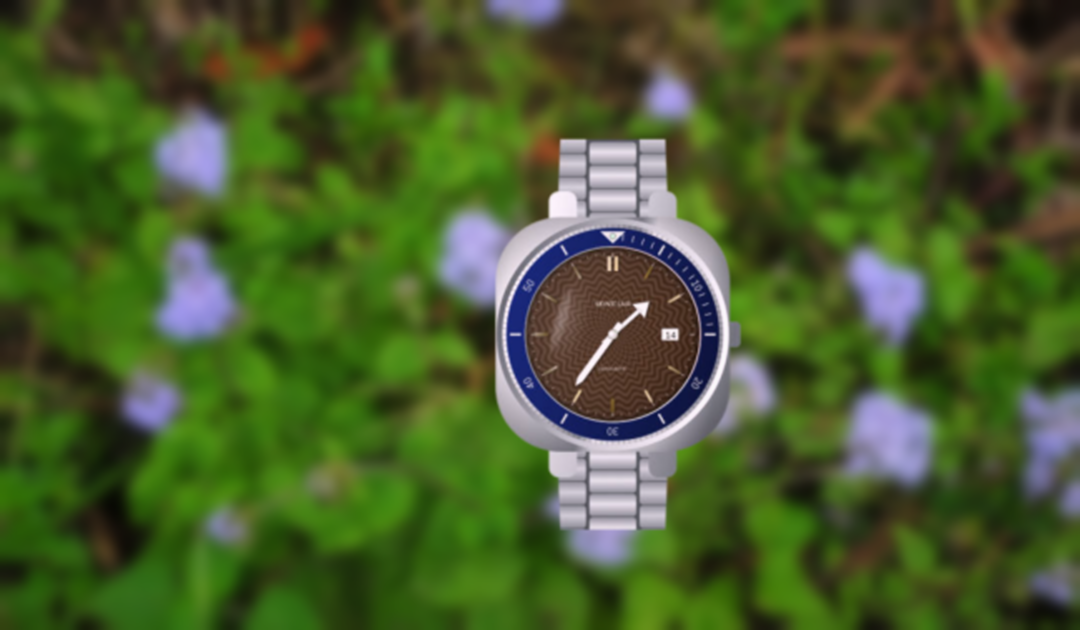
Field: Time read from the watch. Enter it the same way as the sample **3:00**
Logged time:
**1:36**
